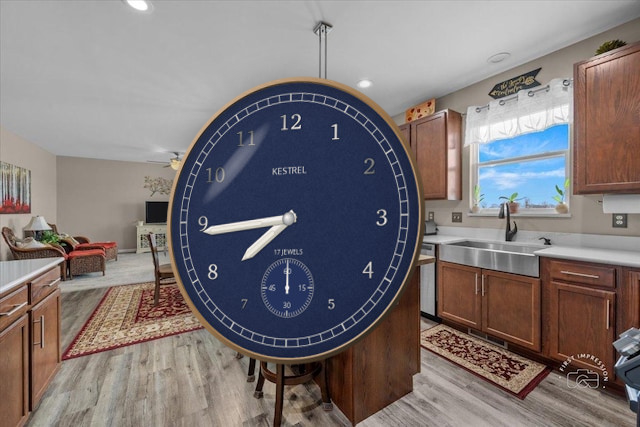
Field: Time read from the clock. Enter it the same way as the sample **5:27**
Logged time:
**7:44**
